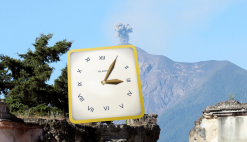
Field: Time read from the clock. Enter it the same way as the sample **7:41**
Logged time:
**3:05**
